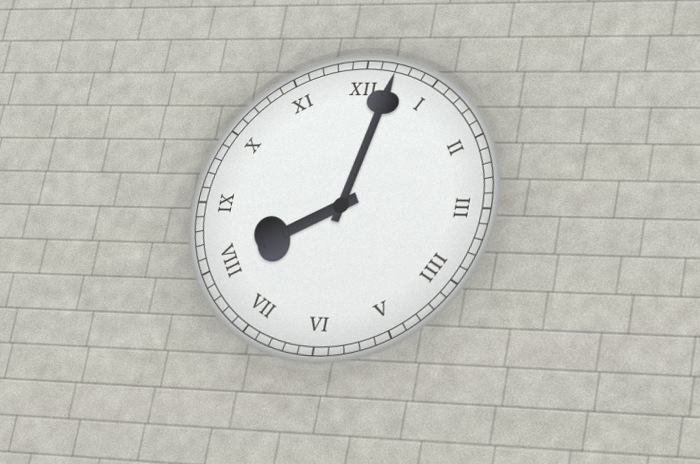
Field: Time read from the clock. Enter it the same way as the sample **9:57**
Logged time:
**8:02**
